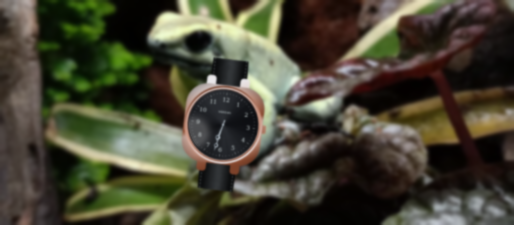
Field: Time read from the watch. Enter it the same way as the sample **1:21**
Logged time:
**6:32**
